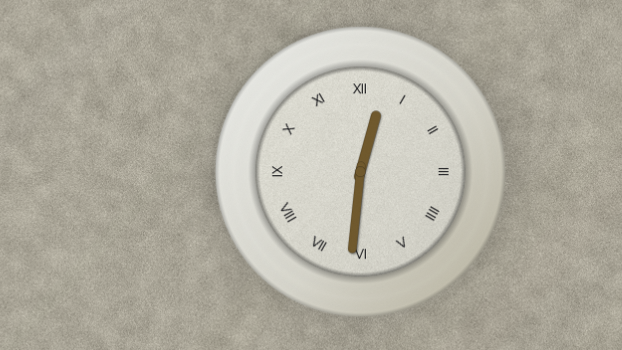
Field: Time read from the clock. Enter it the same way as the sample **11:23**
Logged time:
**12:31**
